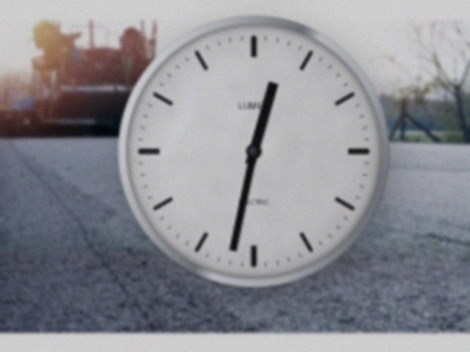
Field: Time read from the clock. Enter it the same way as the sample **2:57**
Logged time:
**12:32**
